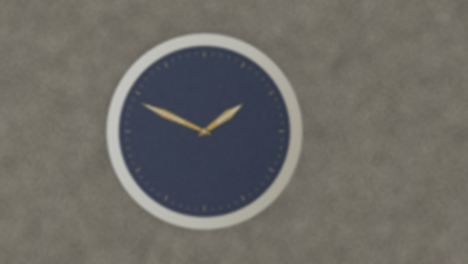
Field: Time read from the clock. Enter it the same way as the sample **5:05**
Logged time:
**1:49**
